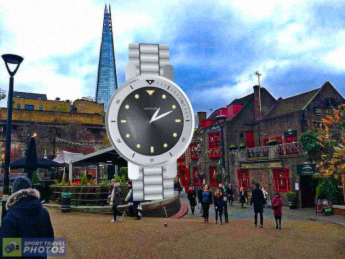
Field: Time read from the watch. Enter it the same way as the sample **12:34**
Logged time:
**1:11**
